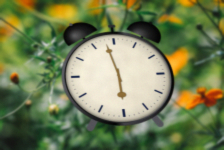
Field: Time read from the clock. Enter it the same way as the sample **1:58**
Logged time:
**5:58**
